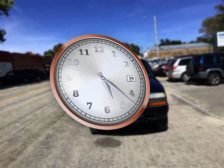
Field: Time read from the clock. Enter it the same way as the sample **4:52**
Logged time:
**5:22**
